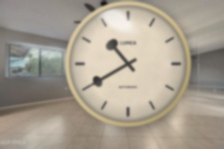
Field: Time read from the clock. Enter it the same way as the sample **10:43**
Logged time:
**10:40**
